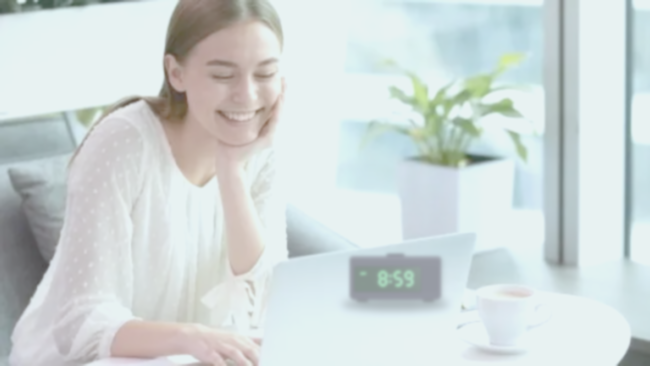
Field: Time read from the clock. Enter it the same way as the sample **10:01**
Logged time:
**8:59**
